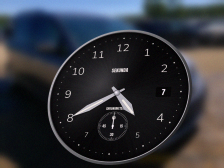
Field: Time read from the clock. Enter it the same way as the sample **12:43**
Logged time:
**4:40**
